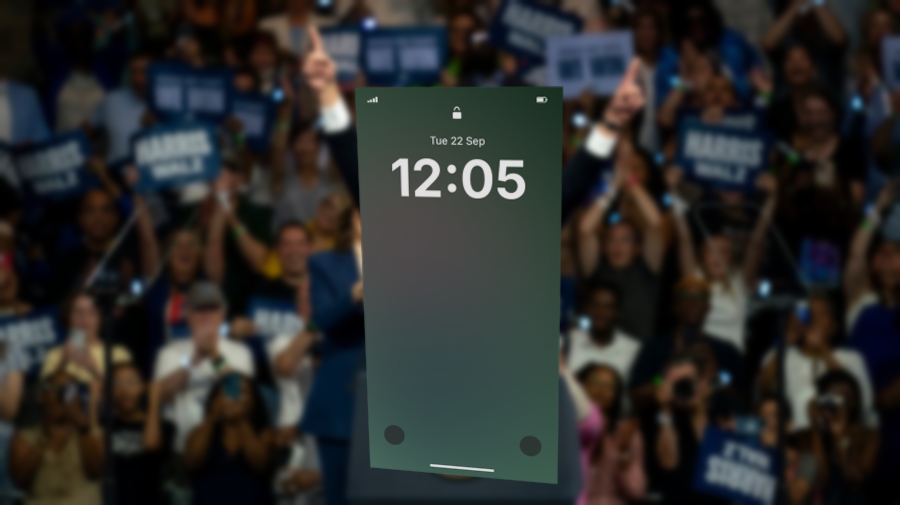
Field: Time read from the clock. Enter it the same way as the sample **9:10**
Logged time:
**12:05**
